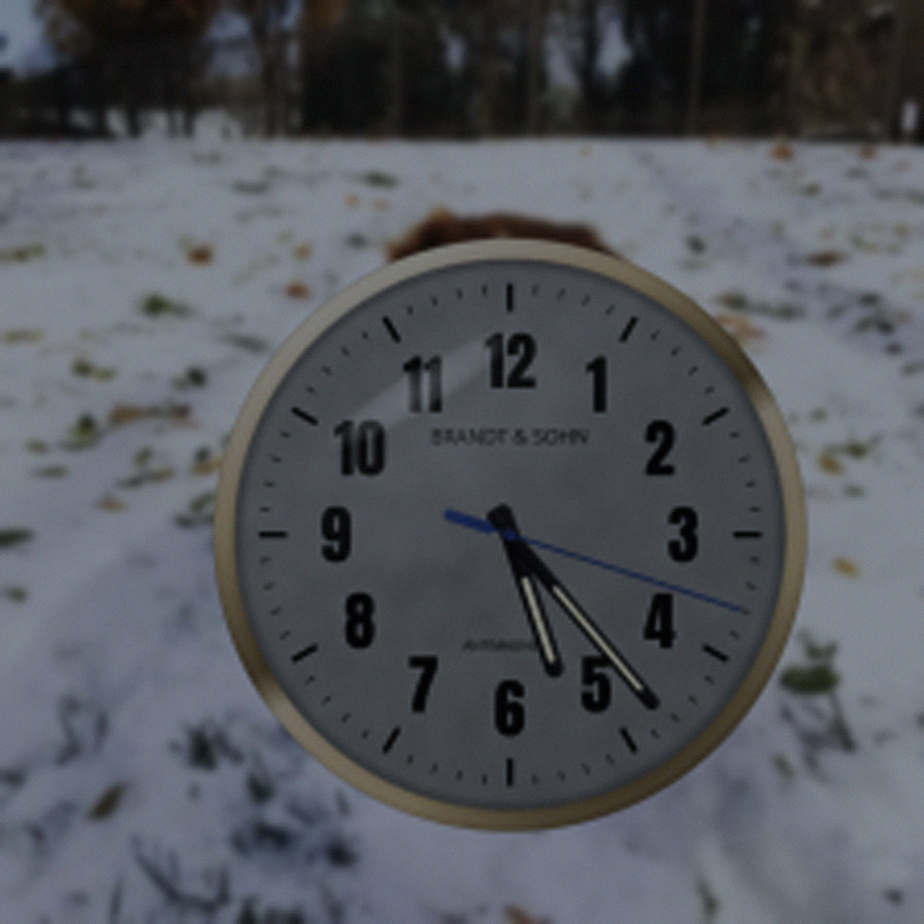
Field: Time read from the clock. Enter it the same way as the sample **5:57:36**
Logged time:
**5:23:18**
